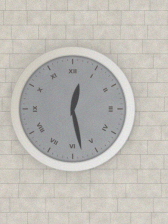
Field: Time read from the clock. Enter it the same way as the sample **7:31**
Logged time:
**12:28**
